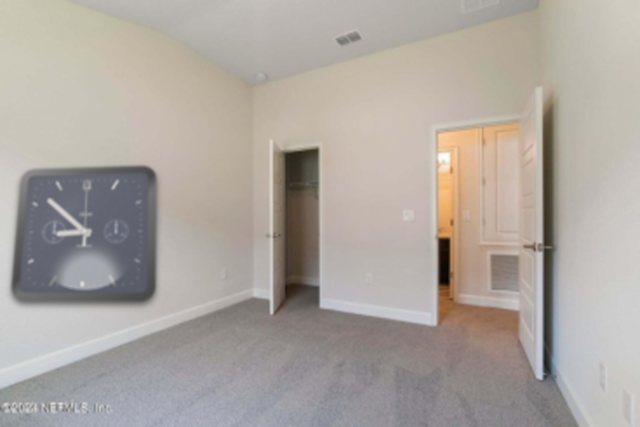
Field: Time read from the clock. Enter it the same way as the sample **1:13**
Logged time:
**8:52**
